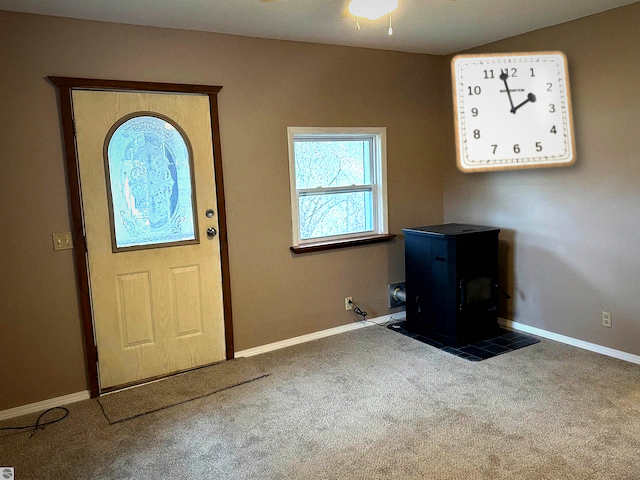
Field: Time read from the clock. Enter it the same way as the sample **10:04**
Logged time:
**1:58**
